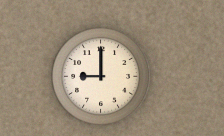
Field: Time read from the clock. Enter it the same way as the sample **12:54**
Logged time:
**9:00**
